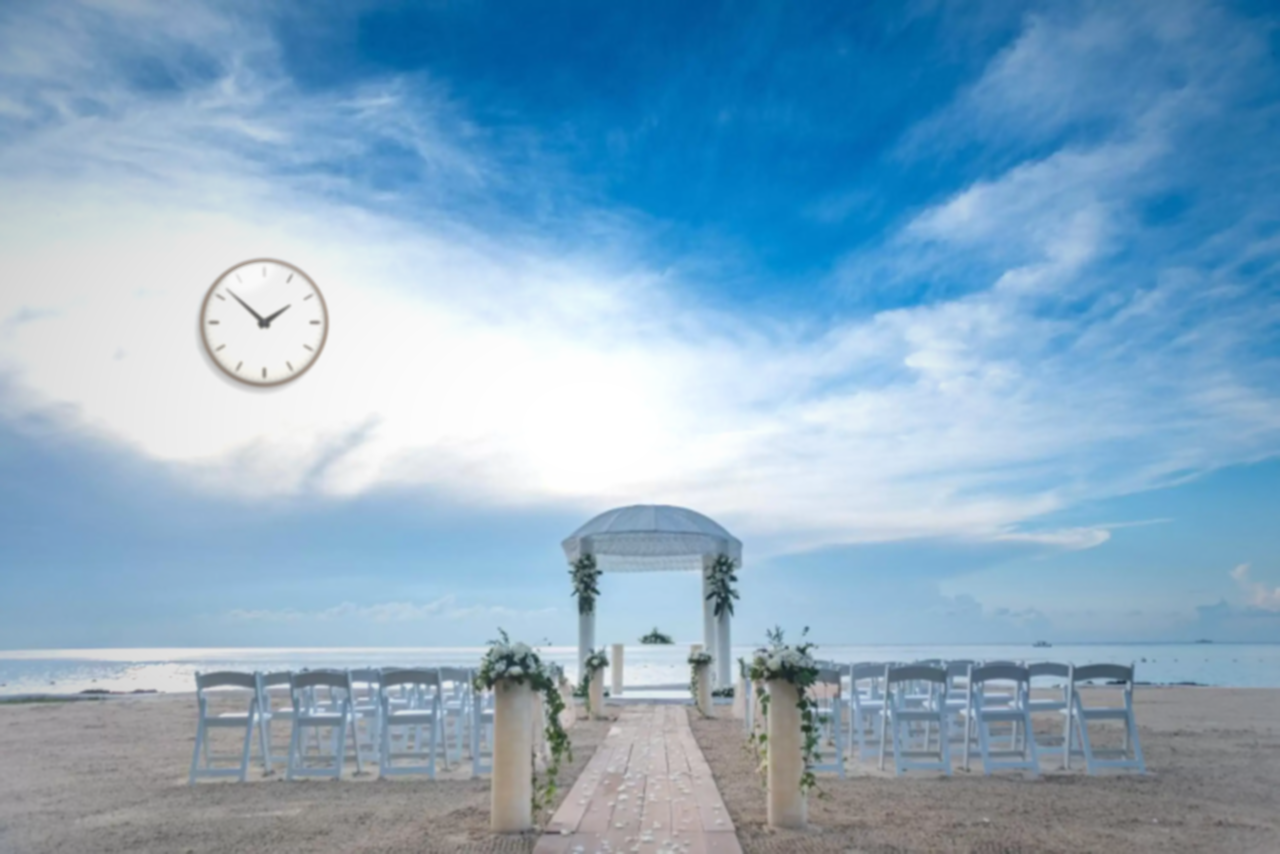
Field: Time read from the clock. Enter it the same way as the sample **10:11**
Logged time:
**1:52**
